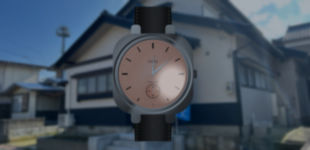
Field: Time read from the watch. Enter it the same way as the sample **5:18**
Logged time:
**12:08**
